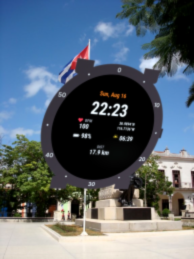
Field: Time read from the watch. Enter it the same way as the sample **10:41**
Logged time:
**22:23**
